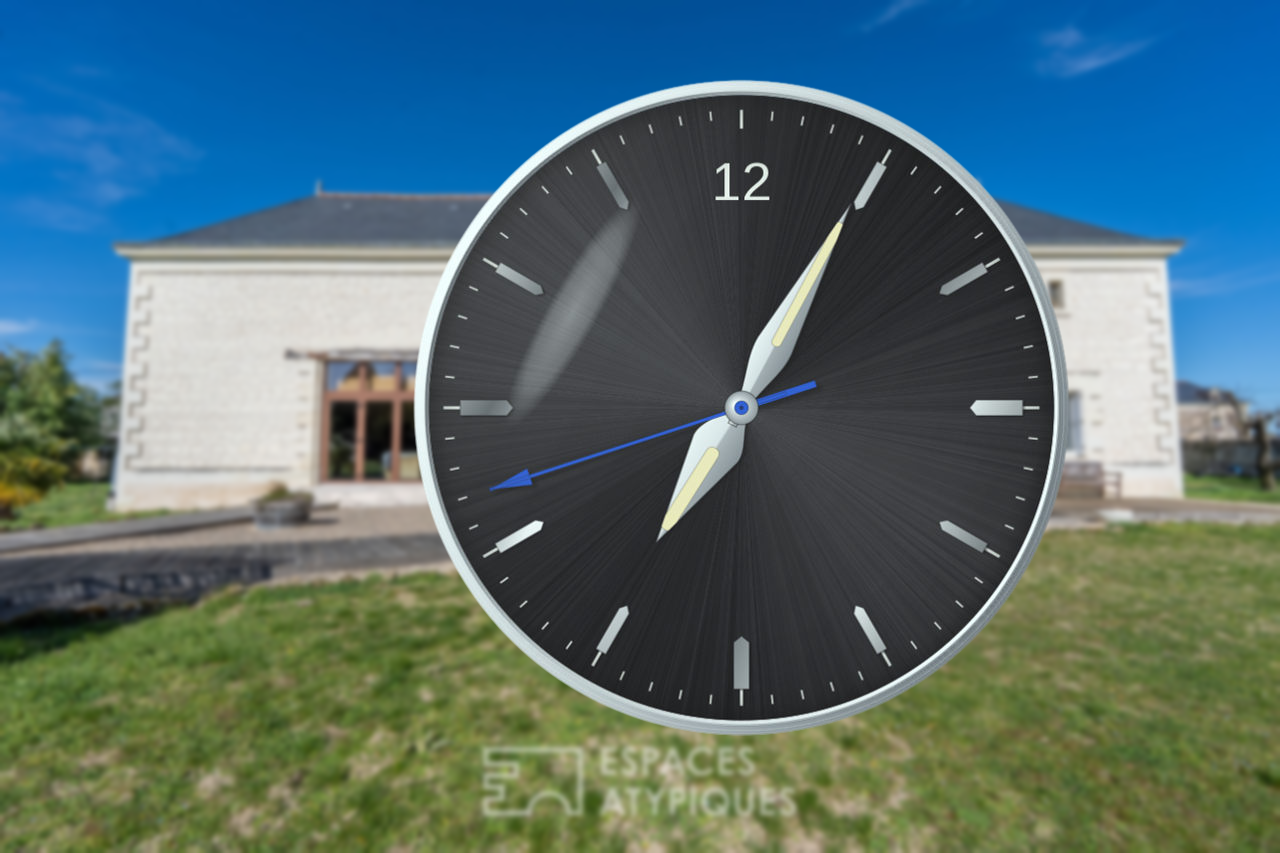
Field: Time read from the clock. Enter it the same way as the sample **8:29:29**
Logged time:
**7:04:42**
